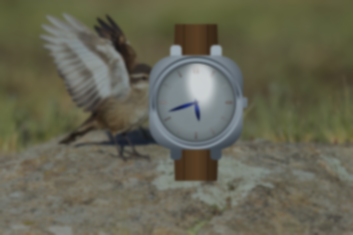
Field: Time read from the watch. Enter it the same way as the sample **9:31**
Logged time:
**5:42**
